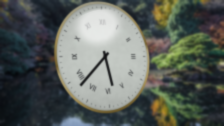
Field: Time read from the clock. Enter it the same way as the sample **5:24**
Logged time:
**5:38**
